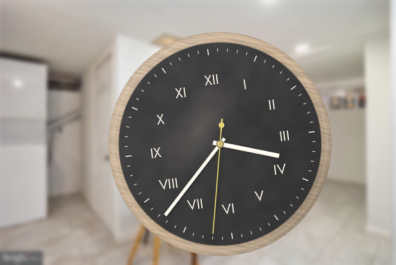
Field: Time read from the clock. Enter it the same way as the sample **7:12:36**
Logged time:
**3:37:32**
